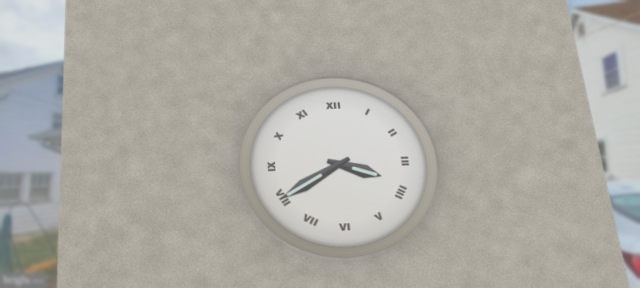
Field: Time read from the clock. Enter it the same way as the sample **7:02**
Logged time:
**3:40**
